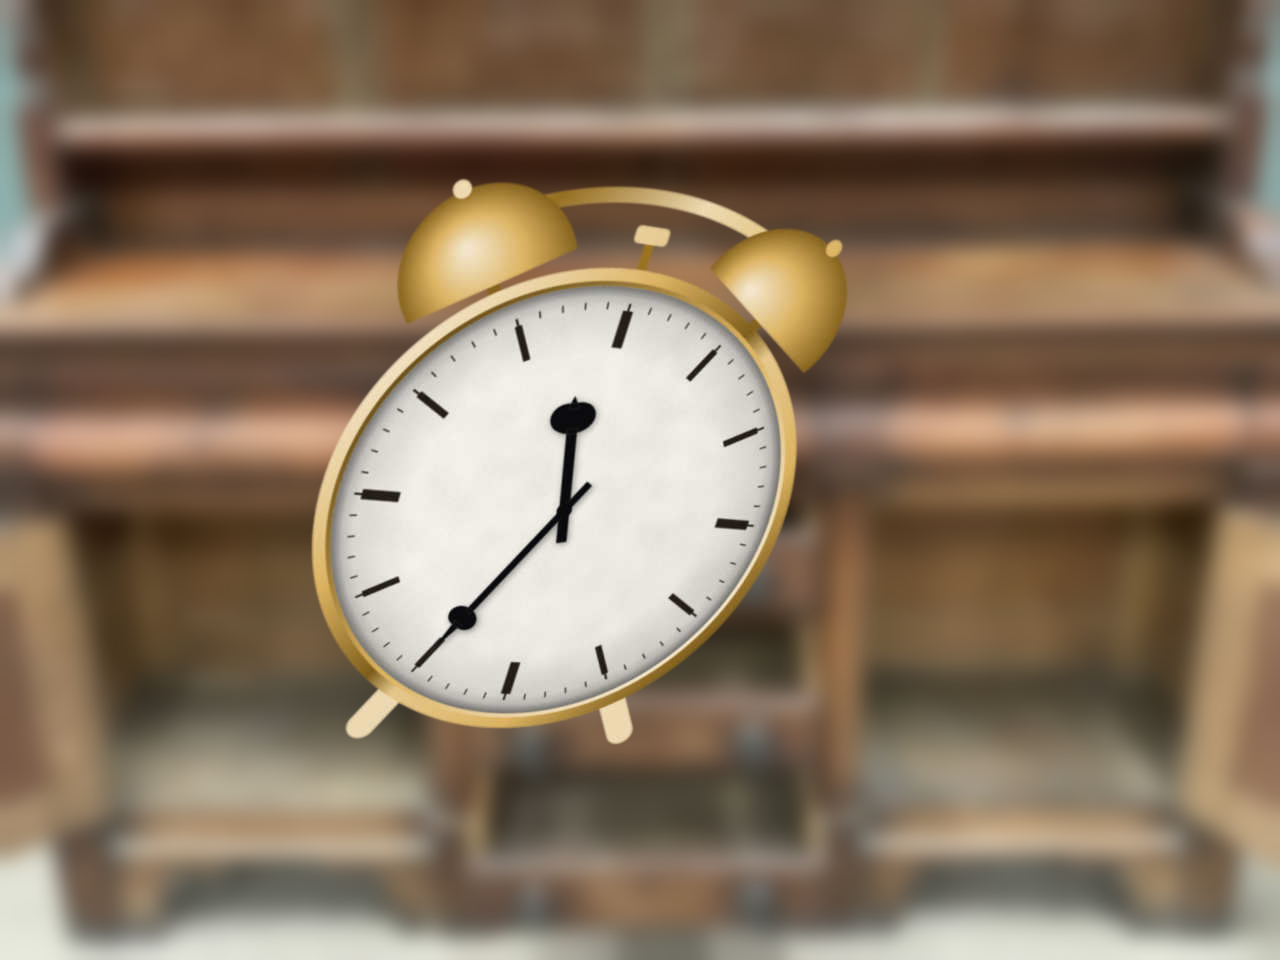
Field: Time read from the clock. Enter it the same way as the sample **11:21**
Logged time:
**11:35**
